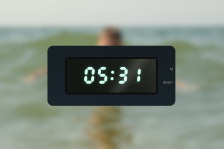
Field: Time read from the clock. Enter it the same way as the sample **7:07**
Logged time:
**5:31**
